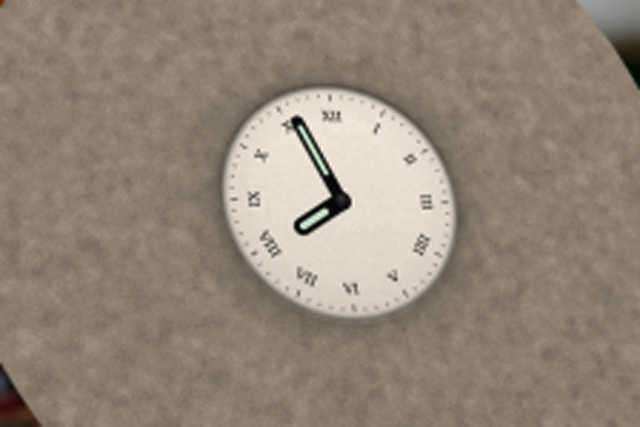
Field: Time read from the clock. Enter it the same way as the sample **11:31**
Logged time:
**7:56**
